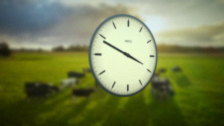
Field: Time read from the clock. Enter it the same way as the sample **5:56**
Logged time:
**3:49**
